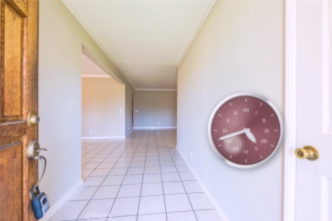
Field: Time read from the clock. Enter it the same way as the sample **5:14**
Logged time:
**4:42**
